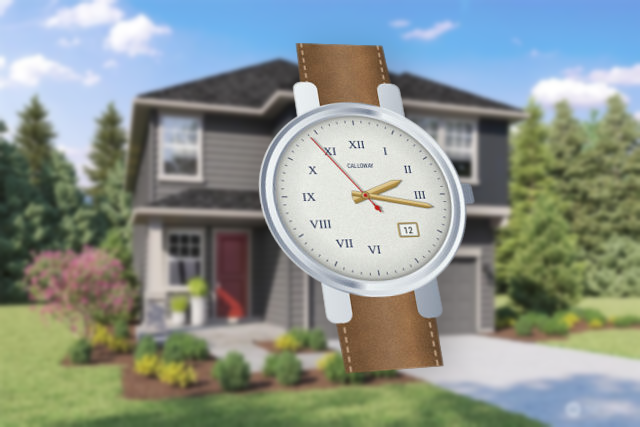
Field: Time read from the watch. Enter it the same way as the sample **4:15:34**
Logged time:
**2:16:54**
